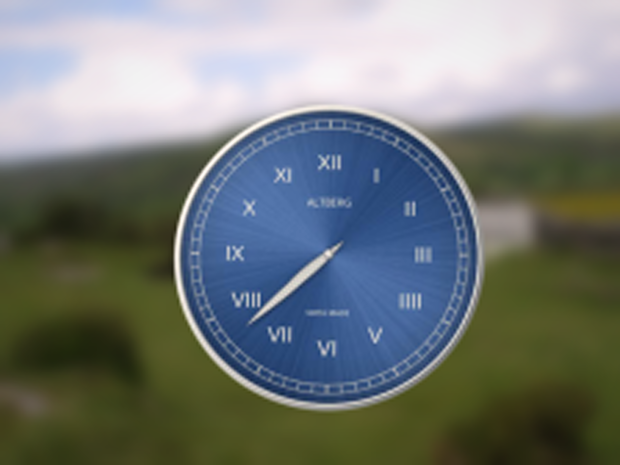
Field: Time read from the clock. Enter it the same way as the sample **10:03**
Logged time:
**7:38**
